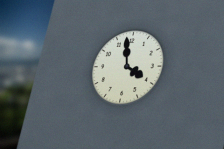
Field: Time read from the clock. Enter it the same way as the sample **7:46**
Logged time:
**3:58**
